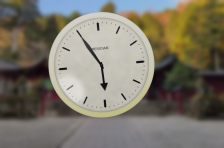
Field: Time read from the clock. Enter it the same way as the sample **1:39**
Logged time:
**5:55**
